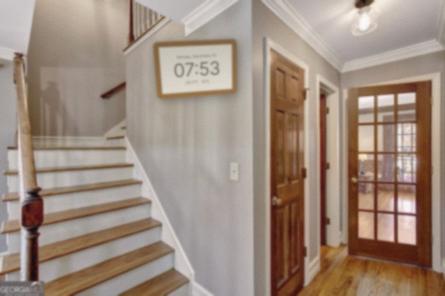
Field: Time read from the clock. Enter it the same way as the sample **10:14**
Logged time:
**7:53**
